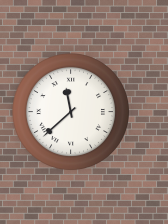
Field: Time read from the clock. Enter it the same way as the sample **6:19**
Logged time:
**11:38**
